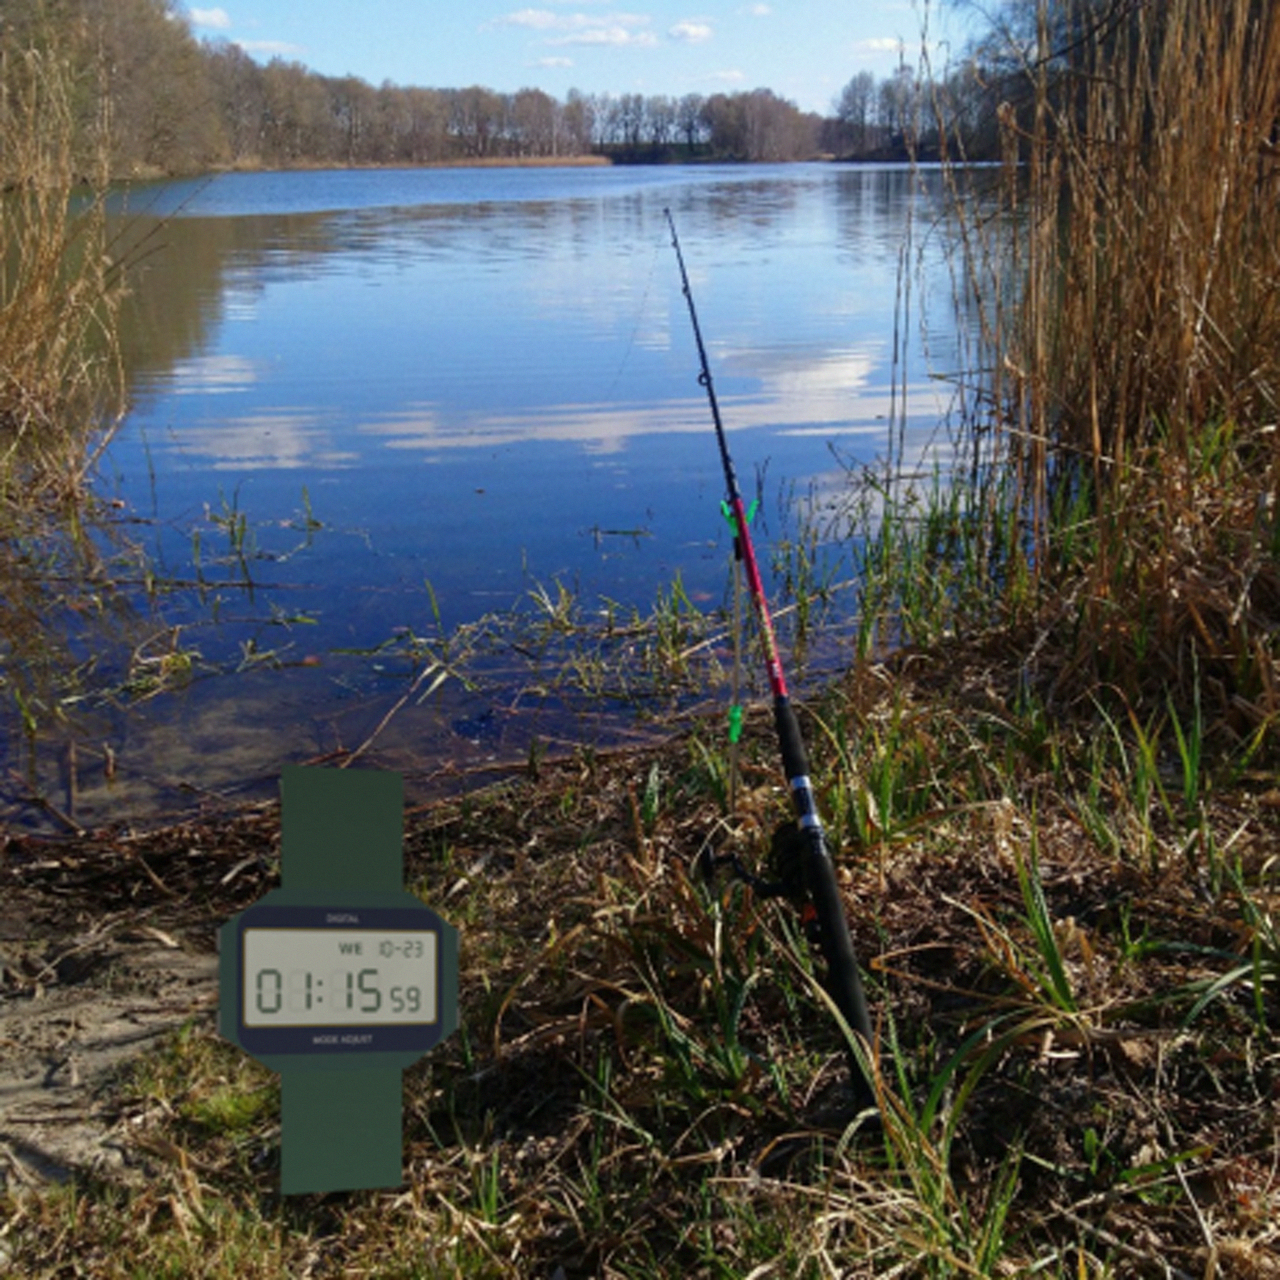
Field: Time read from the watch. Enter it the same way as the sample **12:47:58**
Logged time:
**1:15:59**
